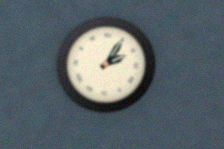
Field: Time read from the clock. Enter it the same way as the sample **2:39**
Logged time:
**2:05**
